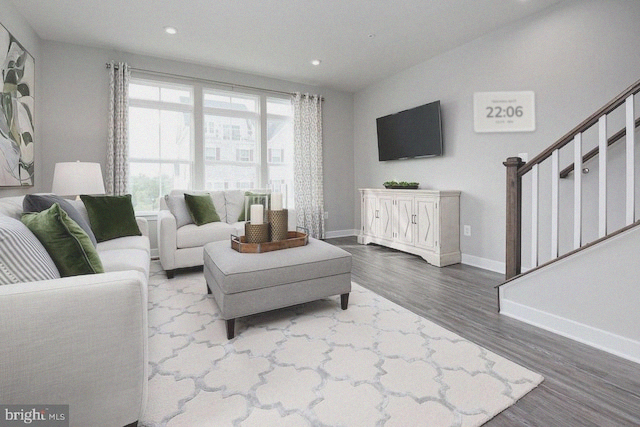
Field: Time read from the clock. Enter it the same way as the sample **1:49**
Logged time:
**22:06**
